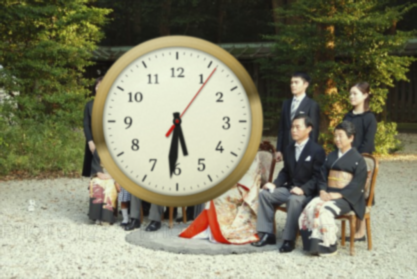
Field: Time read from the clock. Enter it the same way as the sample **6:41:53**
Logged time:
**5:31:06**
